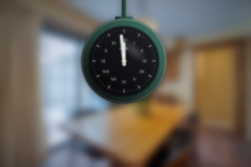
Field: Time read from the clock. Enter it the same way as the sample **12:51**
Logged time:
**11:59**
